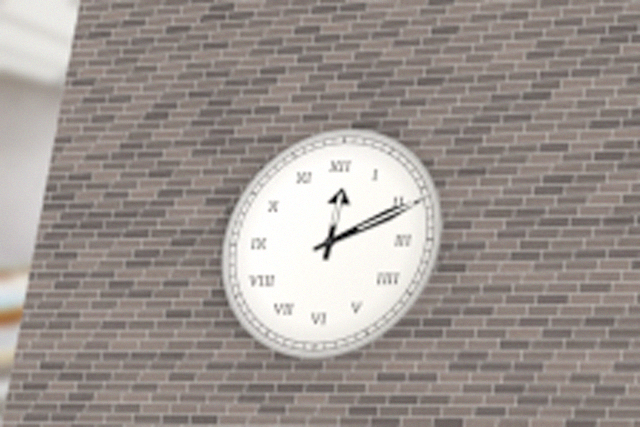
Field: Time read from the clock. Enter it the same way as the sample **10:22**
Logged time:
**12:11**
